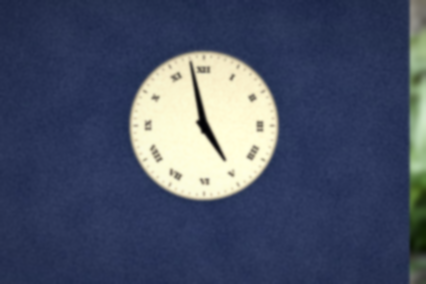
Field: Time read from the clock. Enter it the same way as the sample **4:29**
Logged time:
**4:58**
